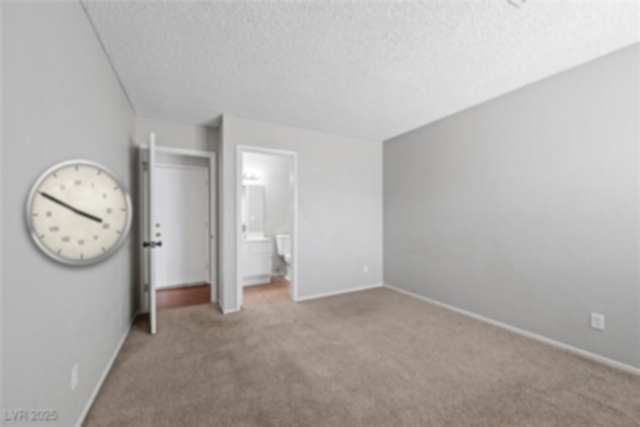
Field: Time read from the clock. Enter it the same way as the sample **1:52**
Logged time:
**3:50**
